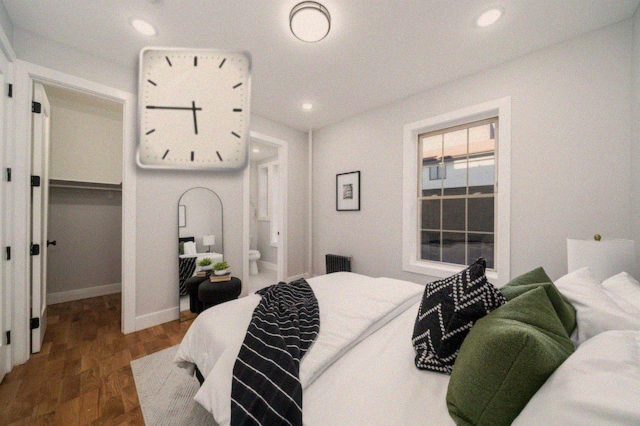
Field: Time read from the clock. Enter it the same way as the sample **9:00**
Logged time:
**5:45**
